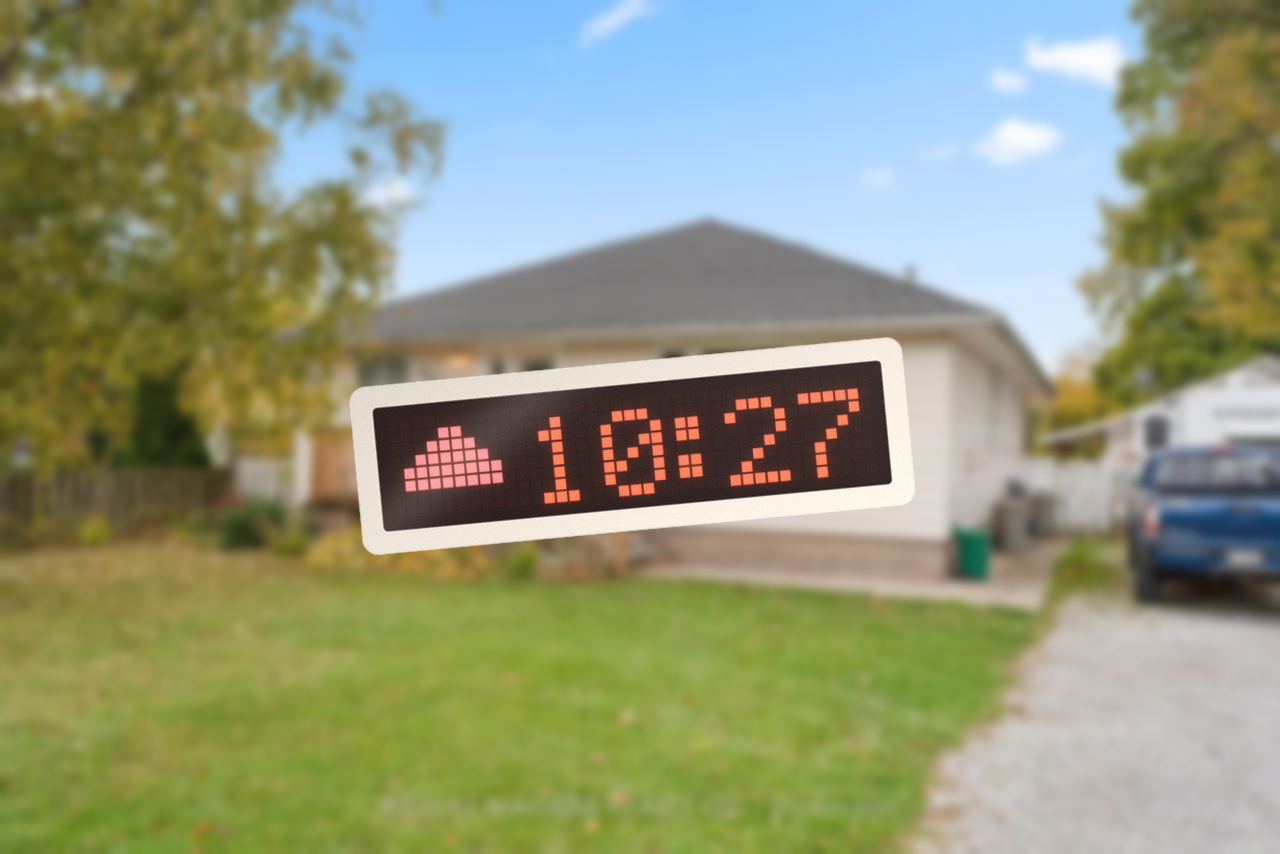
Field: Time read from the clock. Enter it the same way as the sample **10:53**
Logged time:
**10:27**
